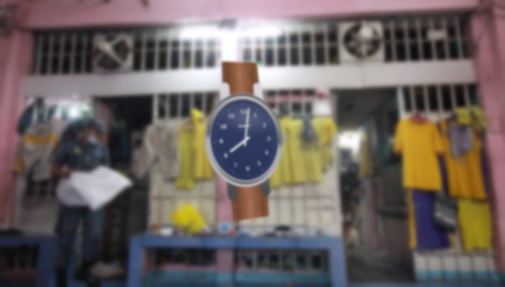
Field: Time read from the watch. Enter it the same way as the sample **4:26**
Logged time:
**8:02**
